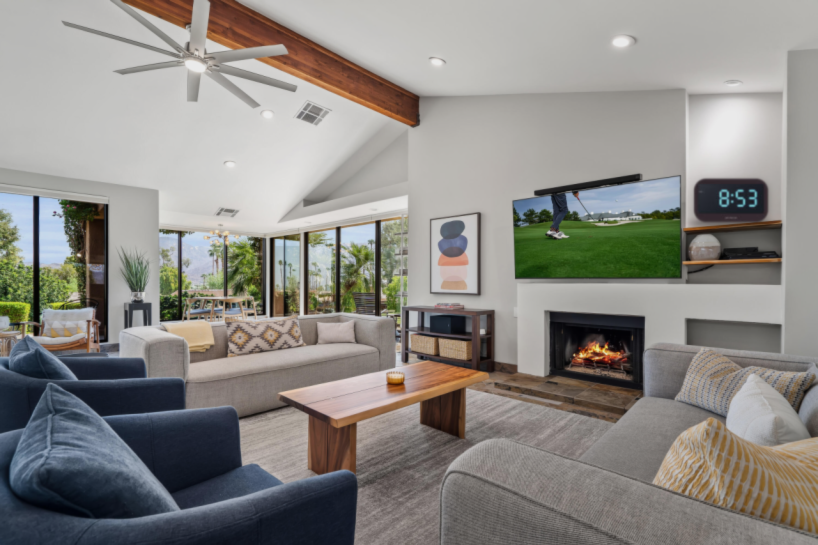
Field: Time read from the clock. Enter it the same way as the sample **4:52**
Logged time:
**8:53**
